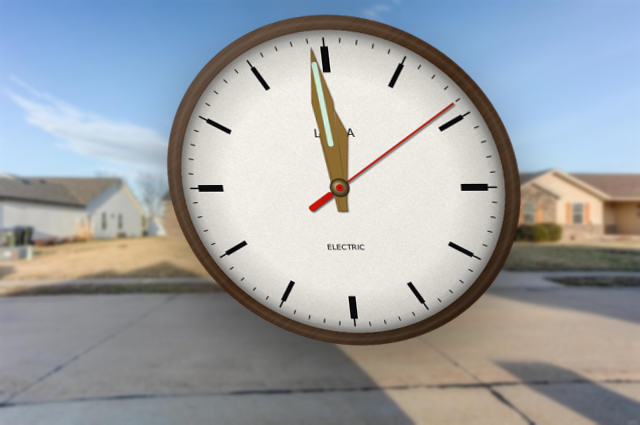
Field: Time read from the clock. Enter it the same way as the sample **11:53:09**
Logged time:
**11:59:09**
